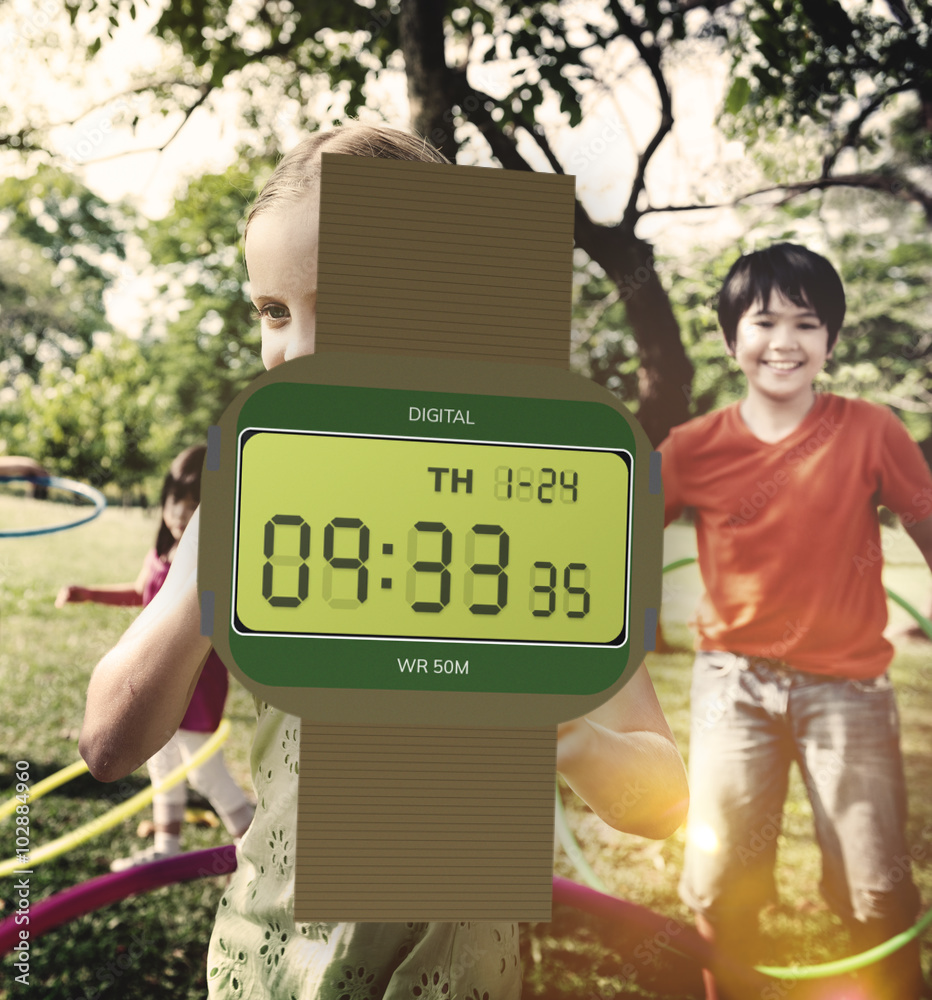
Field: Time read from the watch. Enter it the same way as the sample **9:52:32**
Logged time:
**9:33:35**
